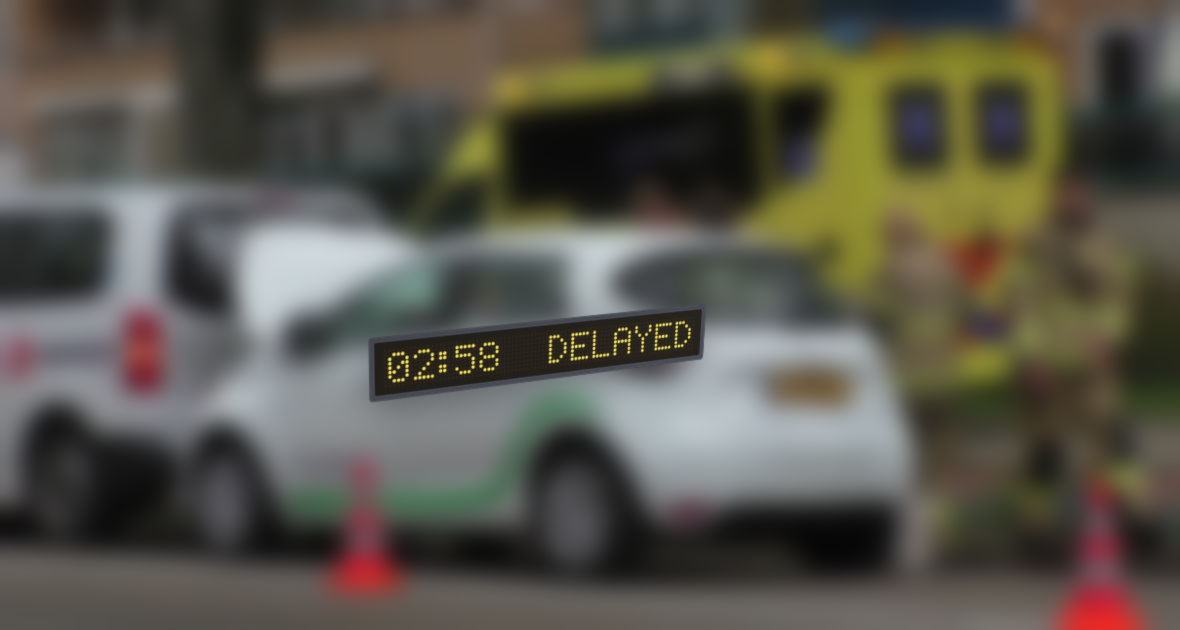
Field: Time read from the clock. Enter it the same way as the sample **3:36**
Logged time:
**2:58**
